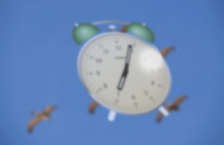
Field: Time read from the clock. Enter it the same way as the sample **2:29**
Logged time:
**7:04**
